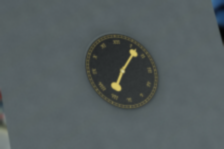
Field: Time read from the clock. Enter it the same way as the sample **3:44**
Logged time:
**7:07**
